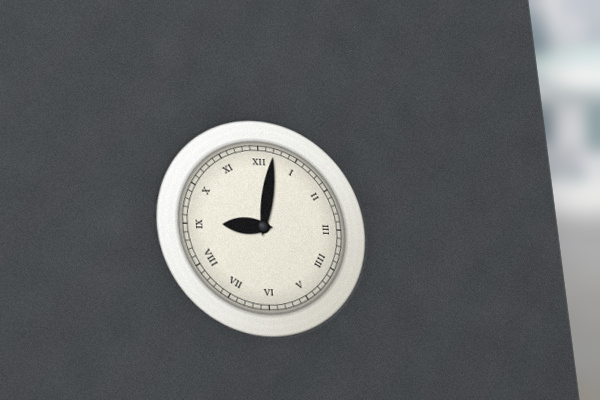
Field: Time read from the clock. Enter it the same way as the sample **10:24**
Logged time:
**9:02**
